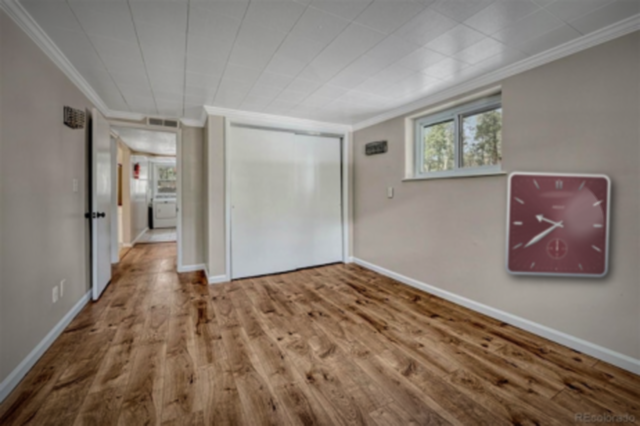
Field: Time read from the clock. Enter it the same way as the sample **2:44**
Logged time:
**9:39**
